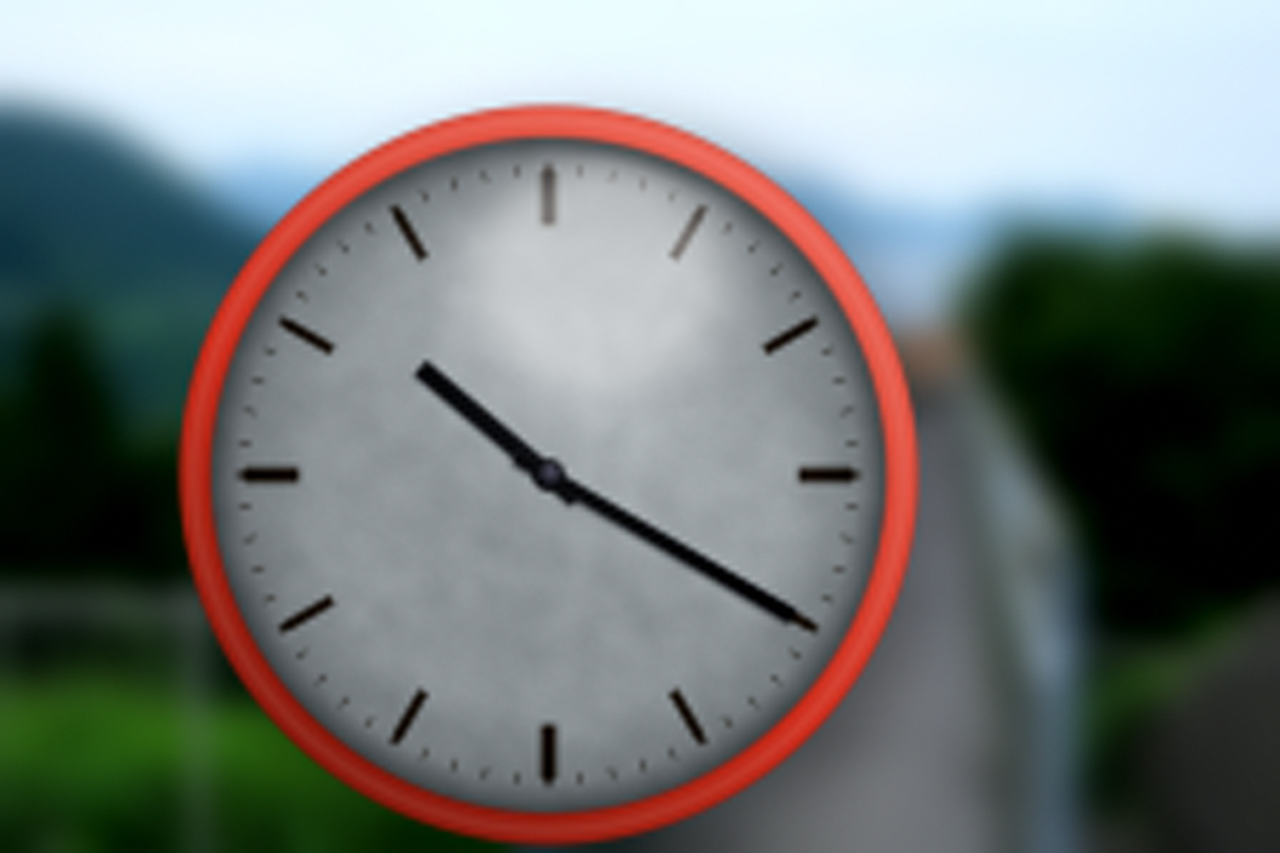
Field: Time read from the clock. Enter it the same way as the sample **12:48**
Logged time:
**10:20**
